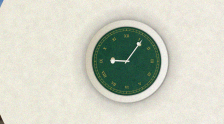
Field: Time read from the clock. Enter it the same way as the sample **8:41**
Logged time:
**9:06**
